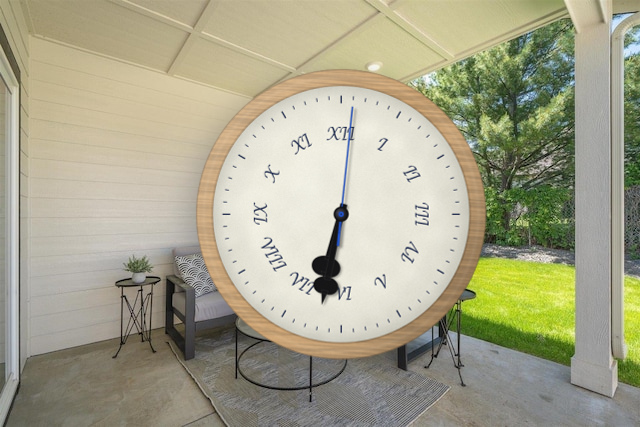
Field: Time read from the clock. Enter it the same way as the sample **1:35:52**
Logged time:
**6:32:01**
